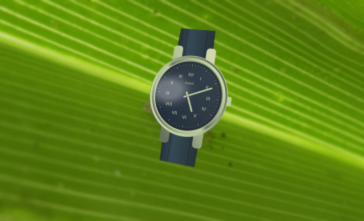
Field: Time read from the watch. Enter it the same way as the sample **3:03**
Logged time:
**5:11**
